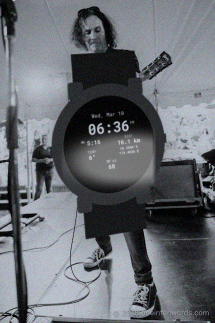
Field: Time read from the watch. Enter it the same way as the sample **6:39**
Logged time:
**6:36**
